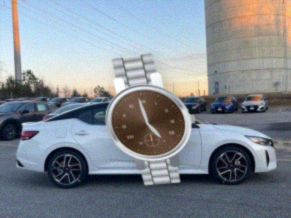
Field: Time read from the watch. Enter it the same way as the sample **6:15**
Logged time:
**4:59**
